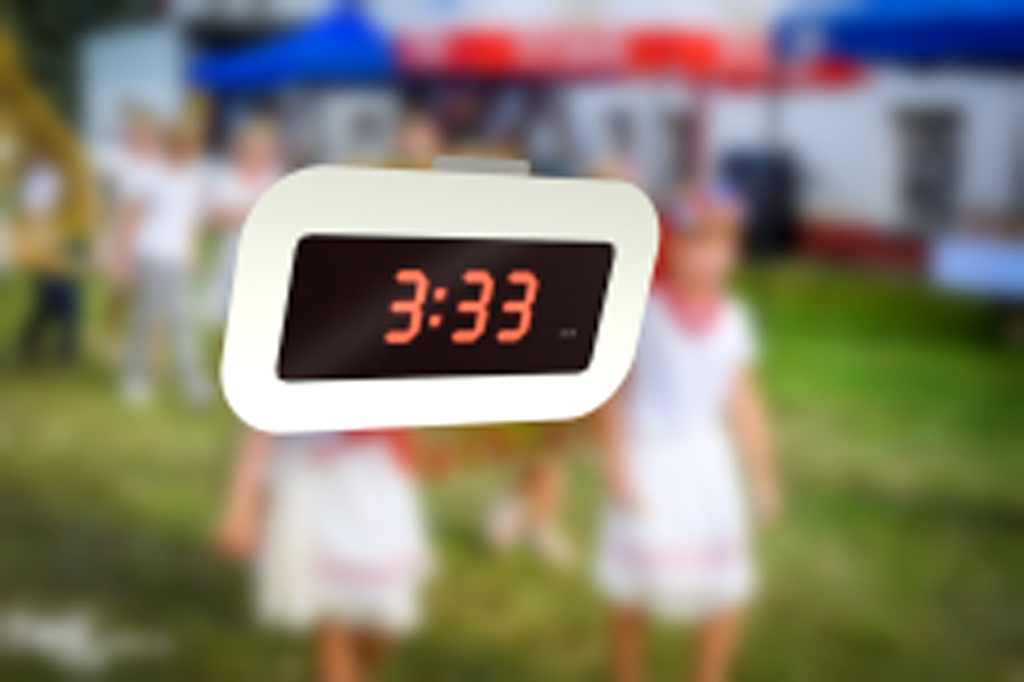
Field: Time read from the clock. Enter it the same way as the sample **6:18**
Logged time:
**3:33**
